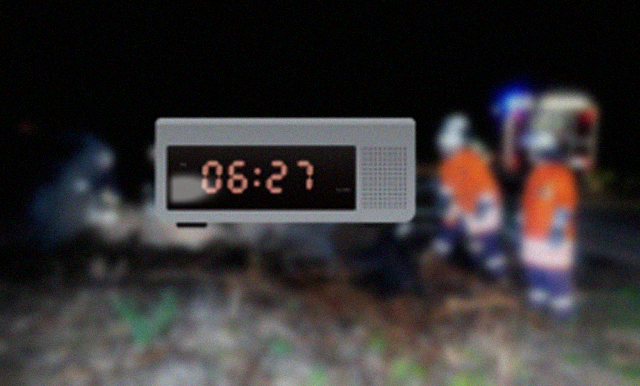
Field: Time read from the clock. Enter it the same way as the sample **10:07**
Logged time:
**6:27**
